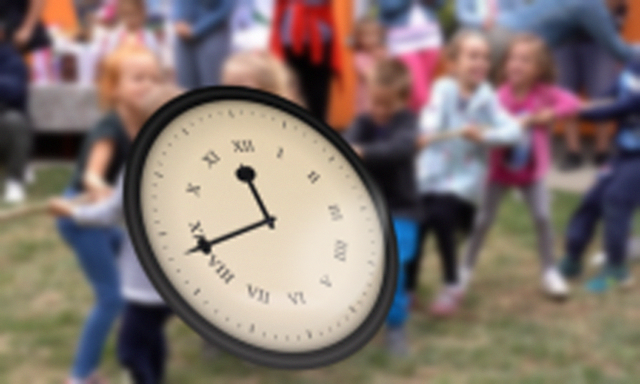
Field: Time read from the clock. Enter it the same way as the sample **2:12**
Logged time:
**11:43**
